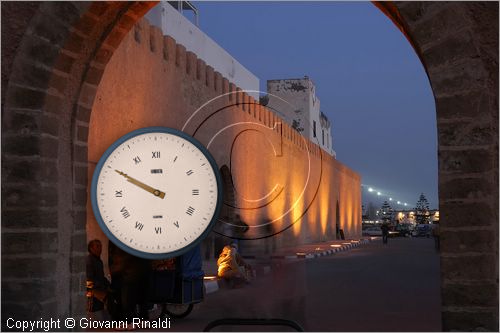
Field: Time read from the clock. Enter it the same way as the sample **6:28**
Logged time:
**9:50**
